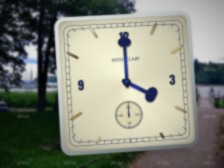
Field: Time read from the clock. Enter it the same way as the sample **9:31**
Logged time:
**4:00**
